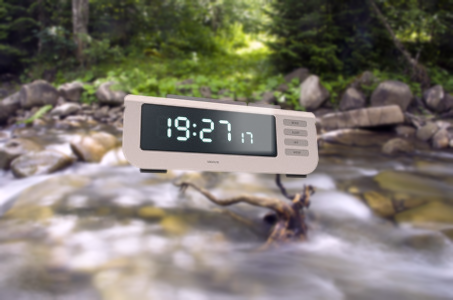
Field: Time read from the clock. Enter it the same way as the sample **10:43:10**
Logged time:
**19:27:17**
